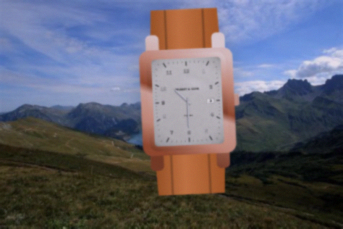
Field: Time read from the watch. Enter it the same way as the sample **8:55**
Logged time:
**10:30**
